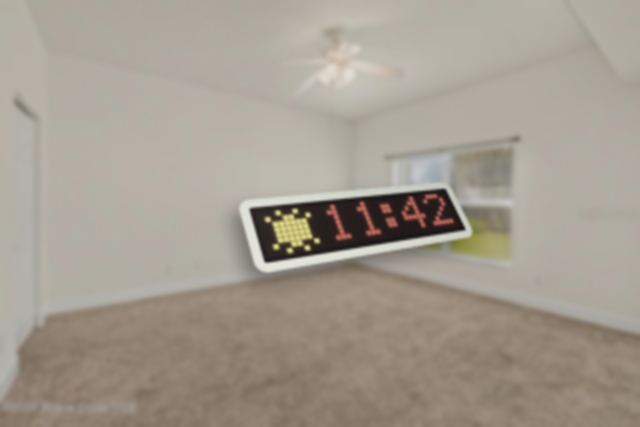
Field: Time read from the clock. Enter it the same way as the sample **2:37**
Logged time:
**11:42**
